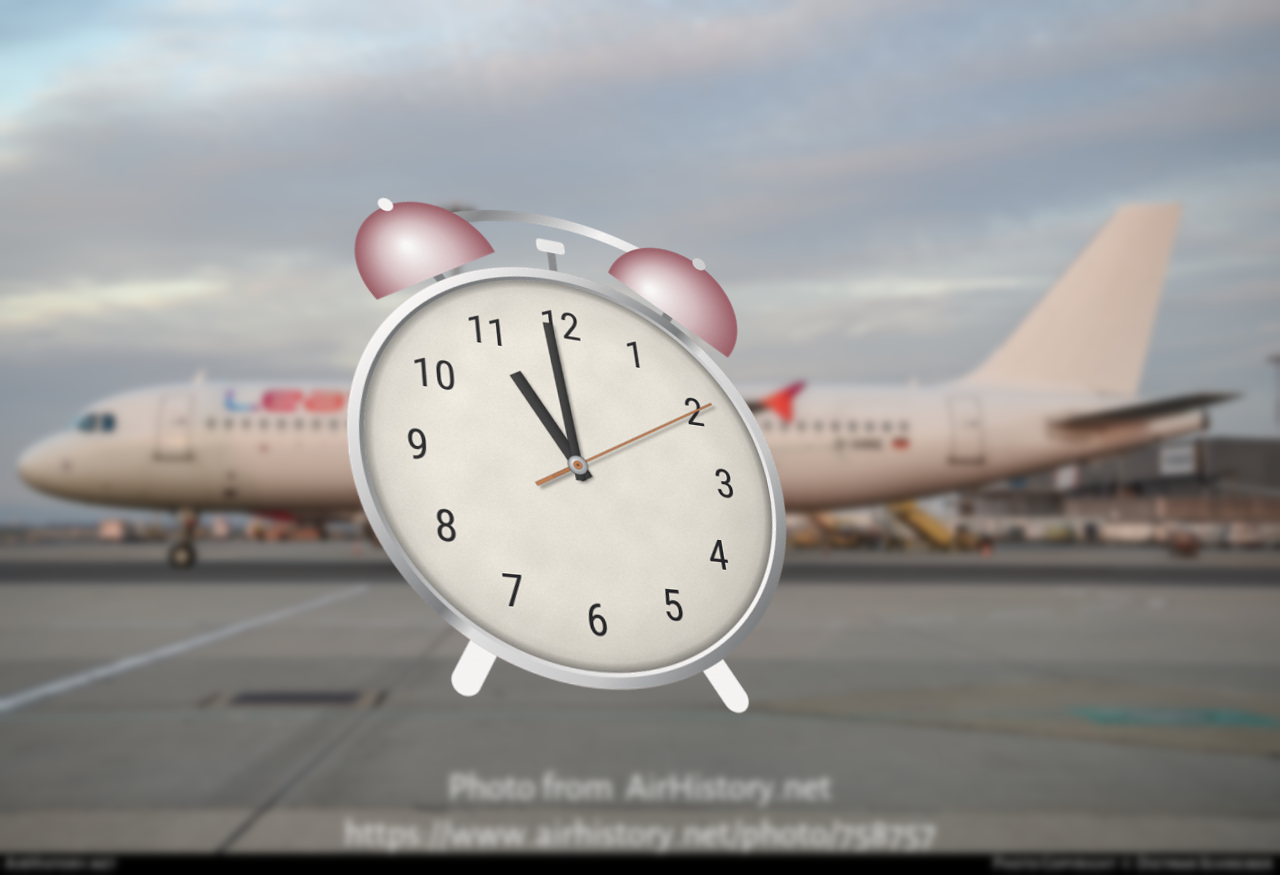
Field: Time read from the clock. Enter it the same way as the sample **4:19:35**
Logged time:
**10:59:10**
